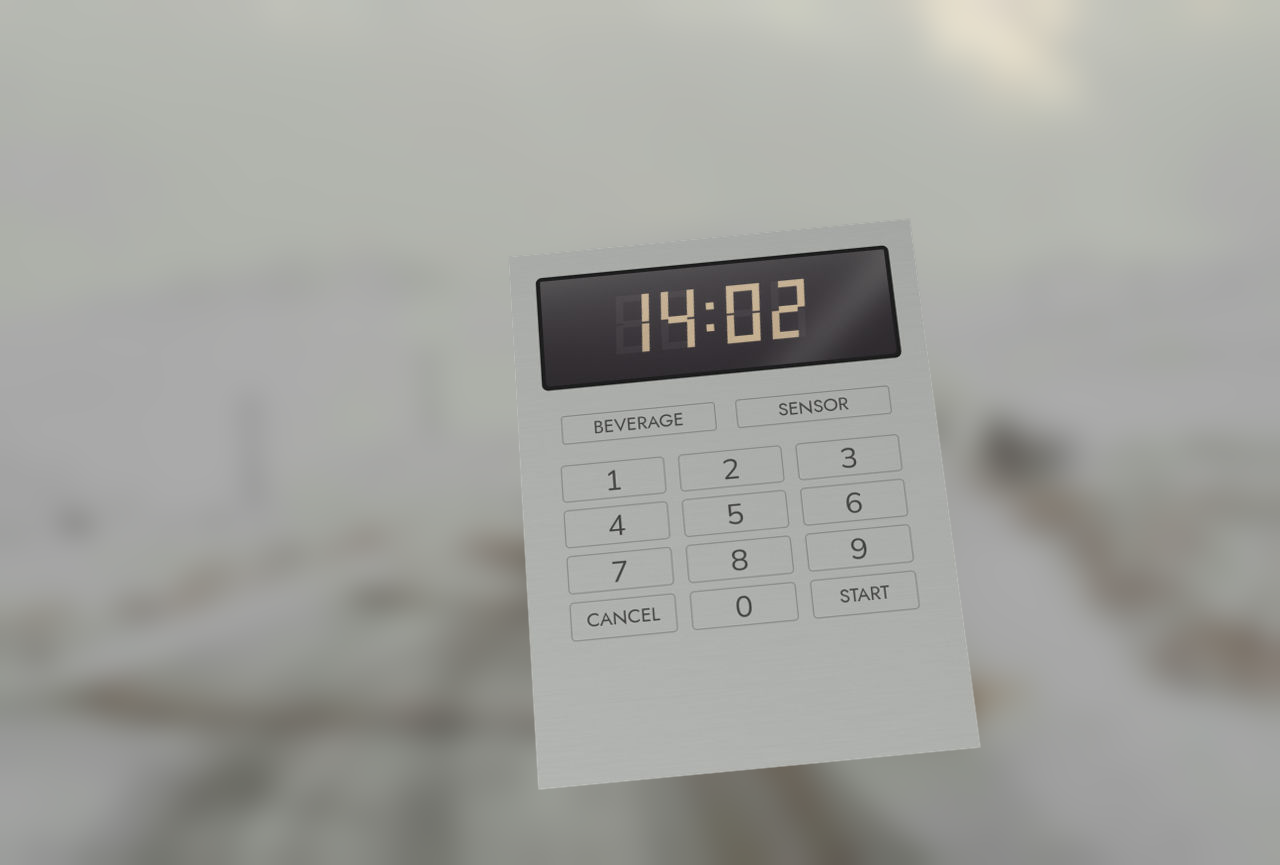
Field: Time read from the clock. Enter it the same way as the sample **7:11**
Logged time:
**14:02**
